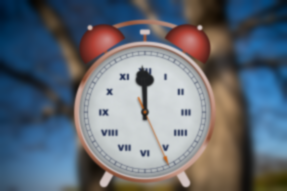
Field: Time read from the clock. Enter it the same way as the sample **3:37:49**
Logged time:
**11:59:26**
